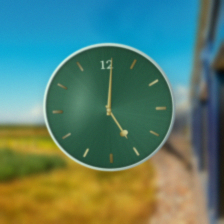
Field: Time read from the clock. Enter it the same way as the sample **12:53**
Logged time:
**5:01**
